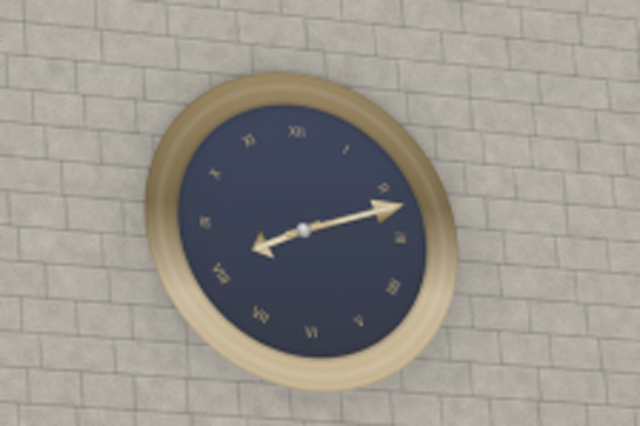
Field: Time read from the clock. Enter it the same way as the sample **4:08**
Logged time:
**8:12**
